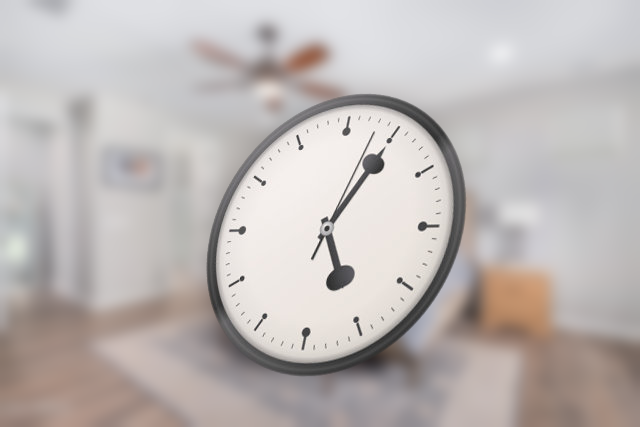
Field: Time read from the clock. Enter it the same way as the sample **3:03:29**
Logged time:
**5:05:03**
